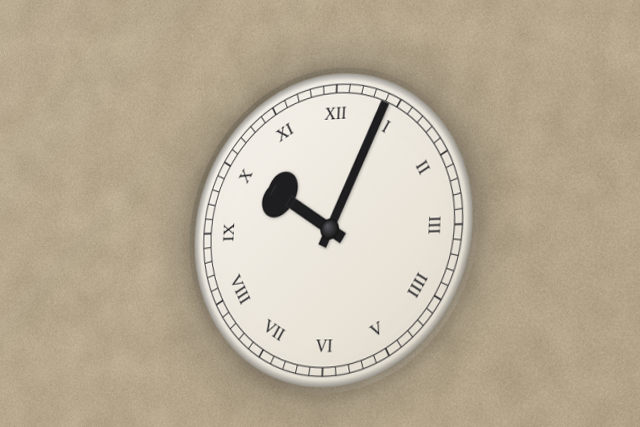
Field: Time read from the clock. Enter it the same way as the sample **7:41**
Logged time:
**10:04**
